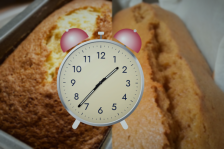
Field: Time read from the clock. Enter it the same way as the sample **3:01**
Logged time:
**1:37**
